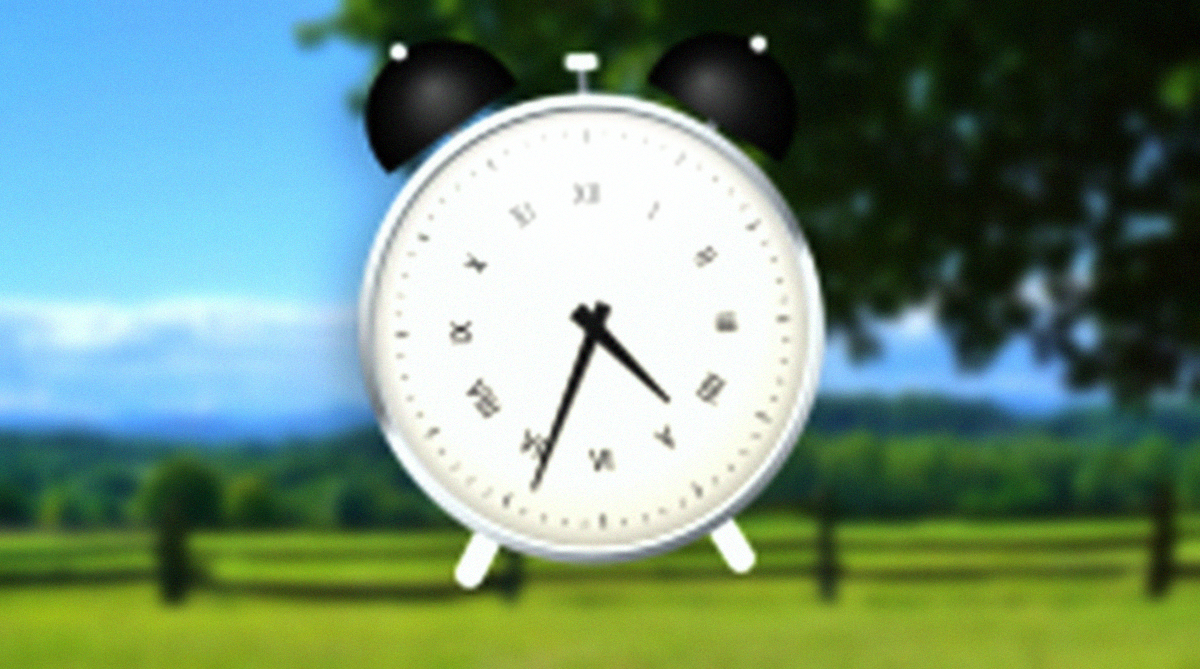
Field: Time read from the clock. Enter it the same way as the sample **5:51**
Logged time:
**4:34**
